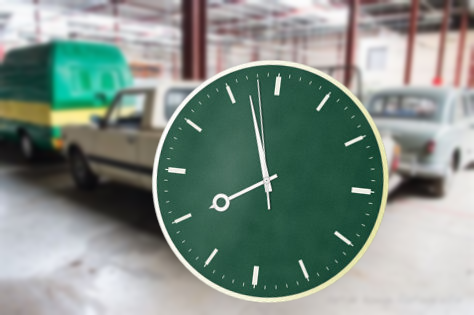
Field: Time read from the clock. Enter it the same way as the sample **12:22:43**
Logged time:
**7:56:58**
